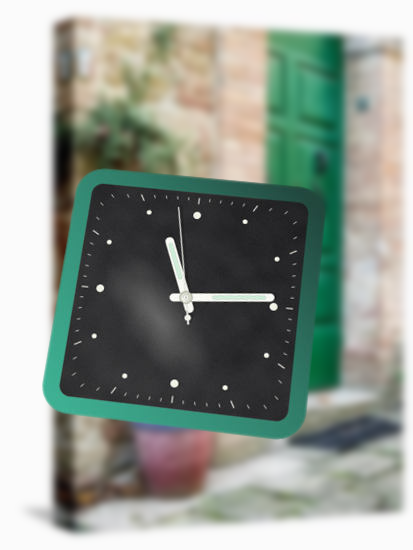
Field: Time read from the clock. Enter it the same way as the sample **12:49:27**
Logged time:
**11:13:58**
